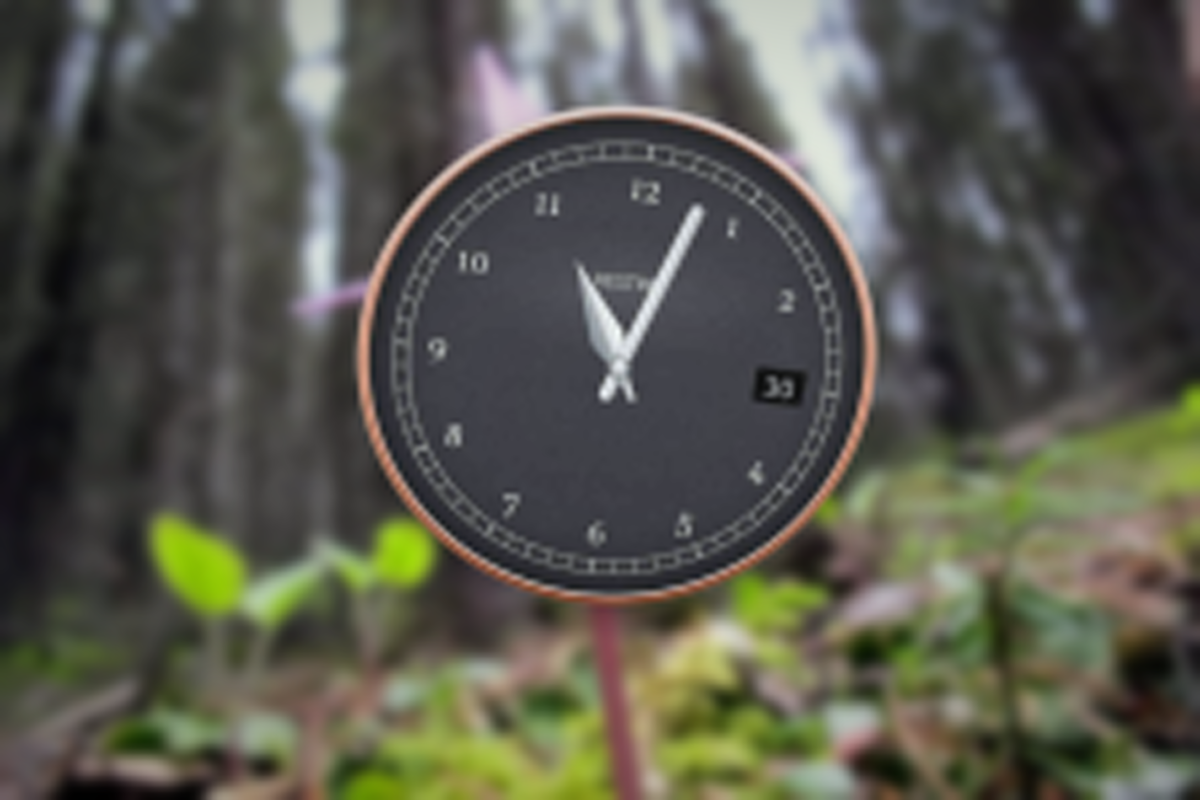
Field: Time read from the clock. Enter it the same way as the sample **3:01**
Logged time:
**11:03**
